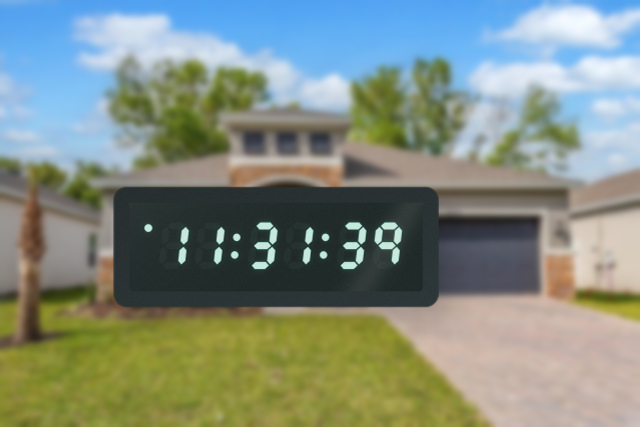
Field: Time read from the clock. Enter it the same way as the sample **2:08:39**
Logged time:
**11:31:39**
